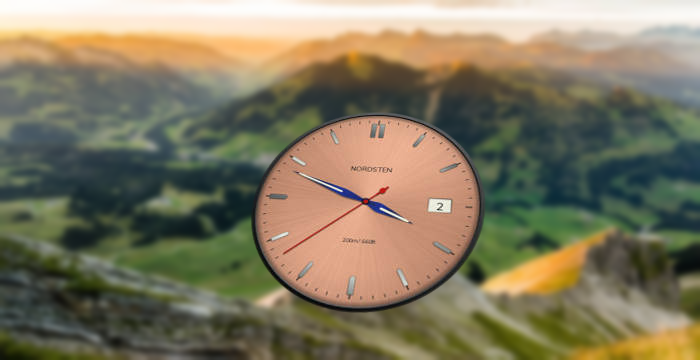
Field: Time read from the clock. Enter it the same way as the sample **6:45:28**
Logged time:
**3:48:38**
